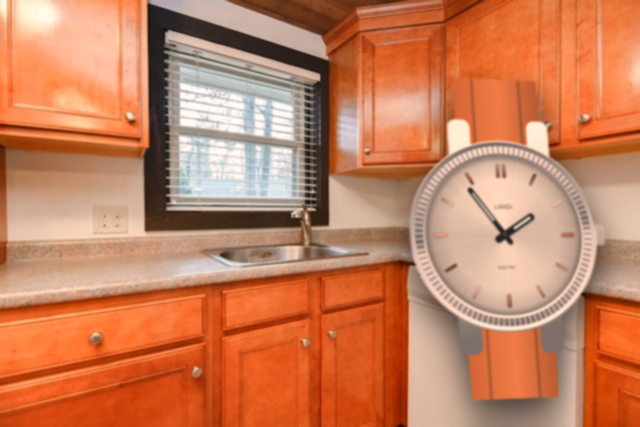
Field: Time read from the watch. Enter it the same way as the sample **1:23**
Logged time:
**1:54**
